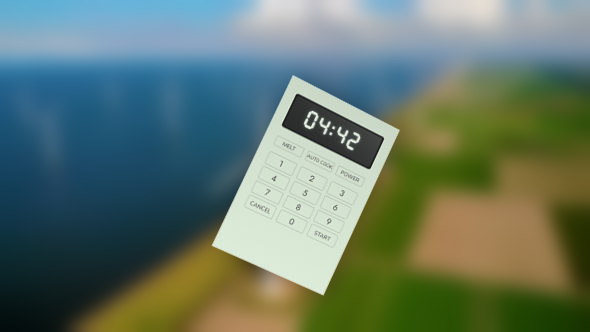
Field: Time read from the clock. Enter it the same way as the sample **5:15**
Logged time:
**4:42**
